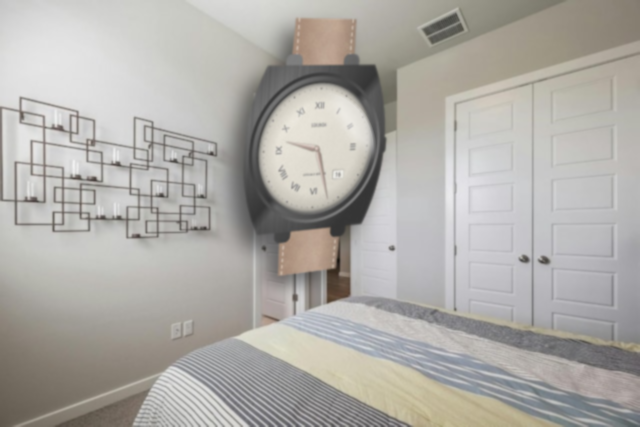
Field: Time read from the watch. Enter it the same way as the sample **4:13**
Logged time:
**9:27**
